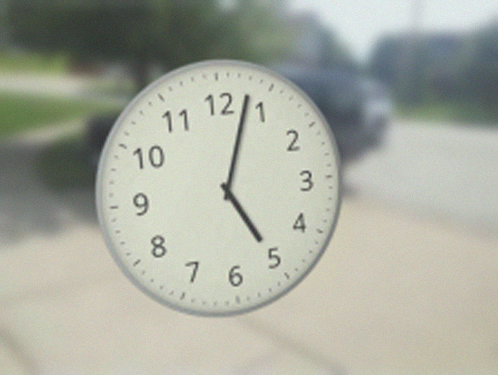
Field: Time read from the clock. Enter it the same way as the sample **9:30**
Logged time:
**5:03**
